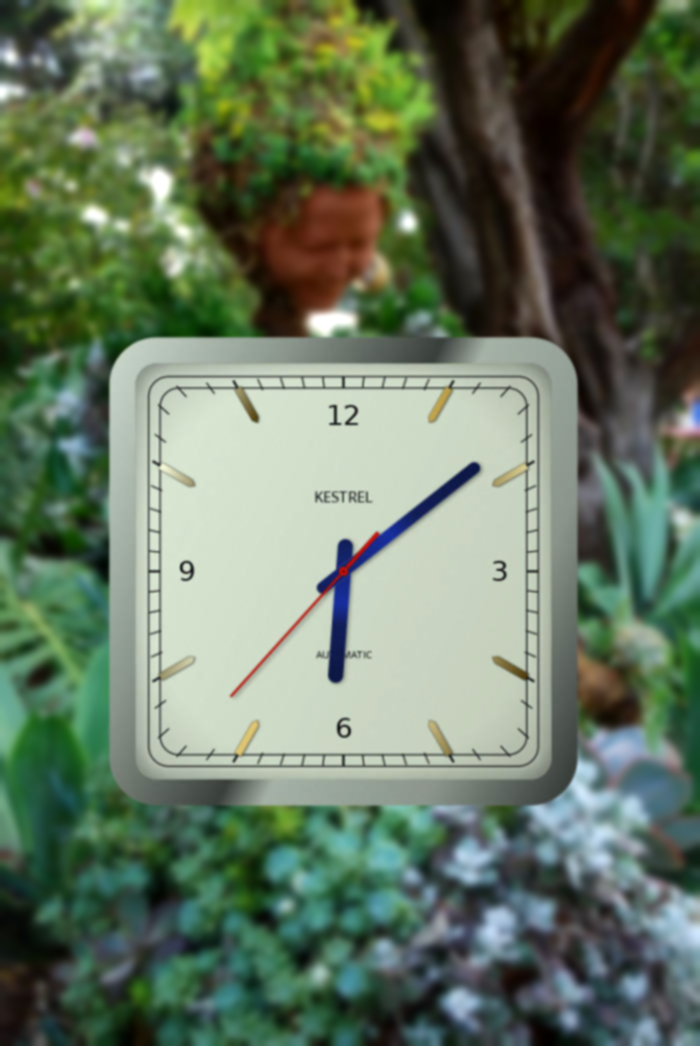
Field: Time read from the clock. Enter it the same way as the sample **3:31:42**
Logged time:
**6:08:37**
